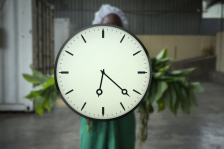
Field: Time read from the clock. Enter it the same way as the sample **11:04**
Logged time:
**6:22**
